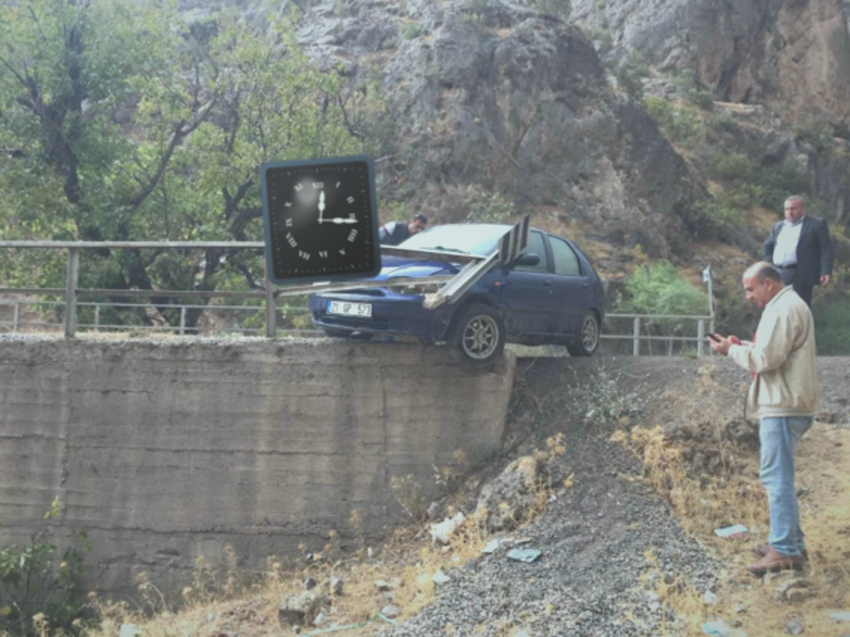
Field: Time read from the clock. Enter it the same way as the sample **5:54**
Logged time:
**12:16**
